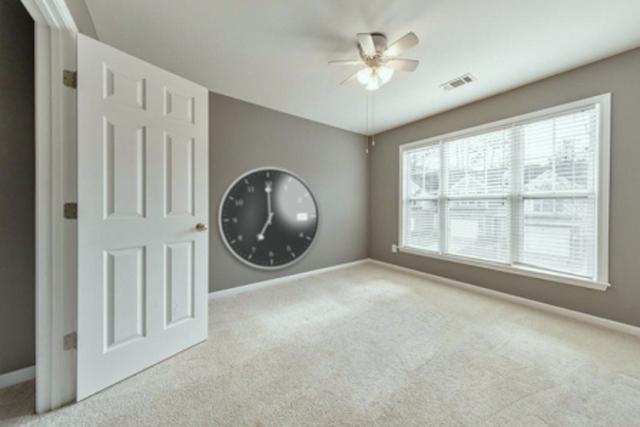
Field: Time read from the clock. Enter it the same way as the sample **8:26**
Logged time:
**7:00**
